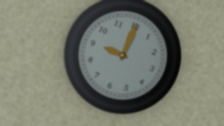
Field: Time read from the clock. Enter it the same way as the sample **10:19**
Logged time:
**9:00**
